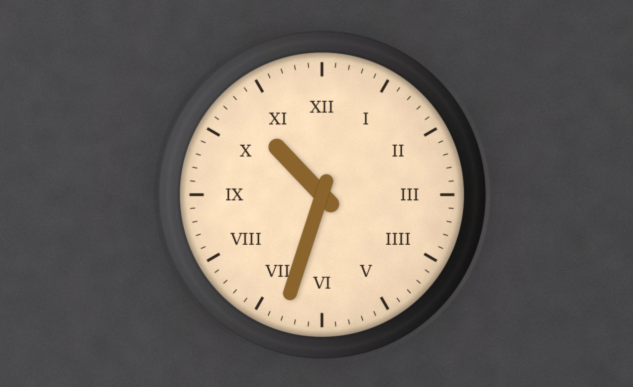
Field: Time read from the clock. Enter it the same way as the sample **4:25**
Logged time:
**10:33**
